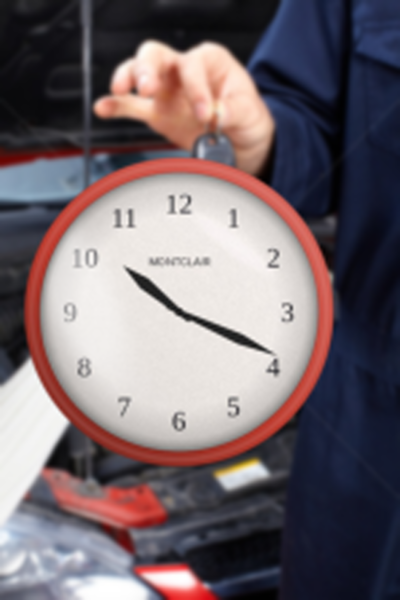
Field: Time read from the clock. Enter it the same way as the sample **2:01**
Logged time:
**10:19**
